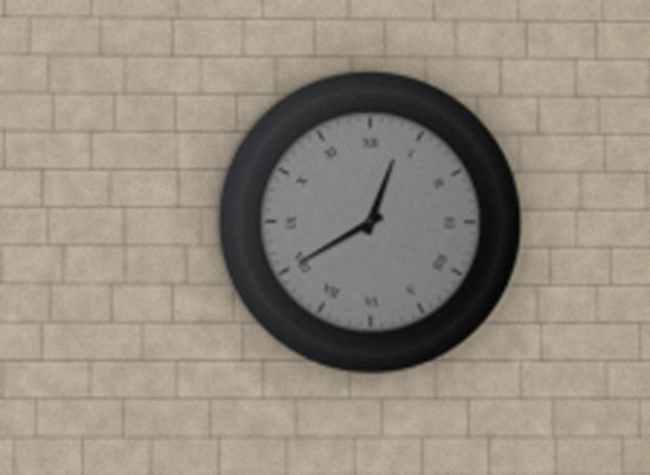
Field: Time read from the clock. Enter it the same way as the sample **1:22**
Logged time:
**12:40**
